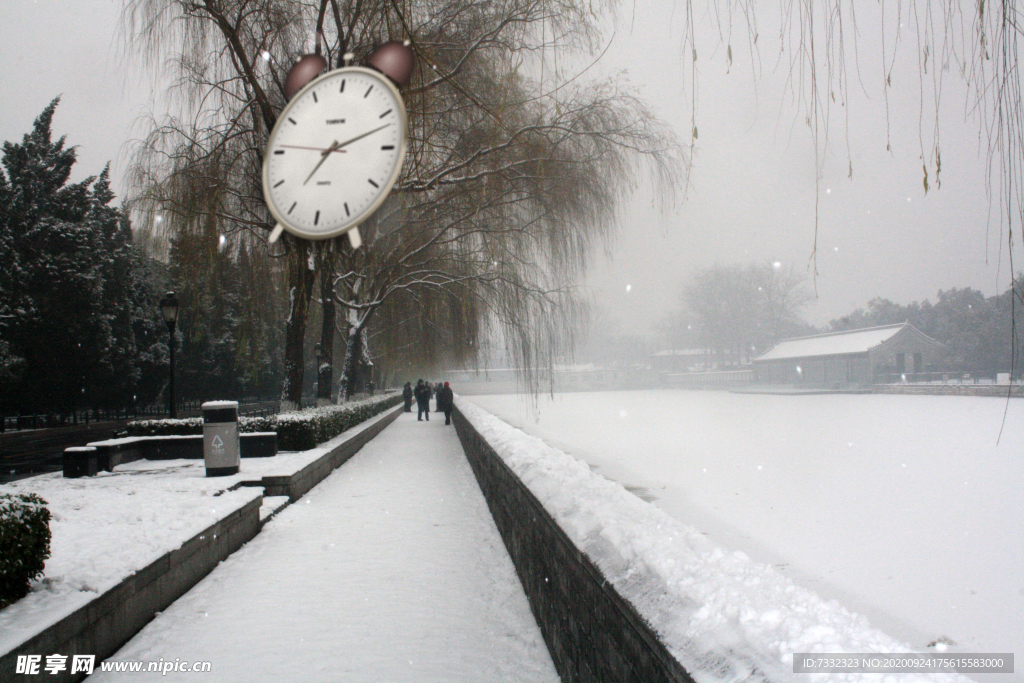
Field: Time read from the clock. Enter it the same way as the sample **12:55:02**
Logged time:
**7:11:46**
